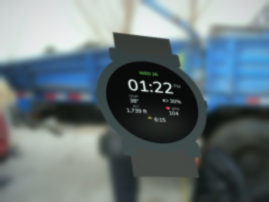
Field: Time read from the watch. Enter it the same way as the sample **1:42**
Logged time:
**1:22**
